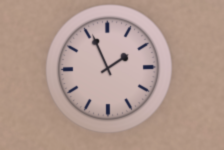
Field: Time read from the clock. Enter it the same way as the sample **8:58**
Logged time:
**1:56**
